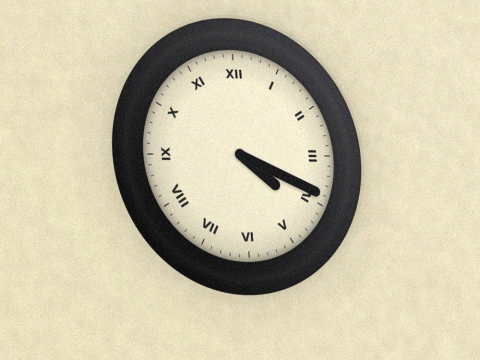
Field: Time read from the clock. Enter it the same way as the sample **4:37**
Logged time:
**4:19**
